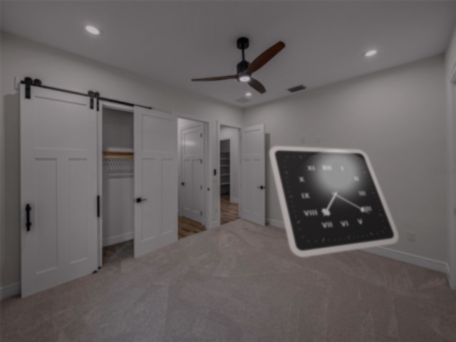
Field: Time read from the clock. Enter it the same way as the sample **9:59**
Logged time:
**7:21**
